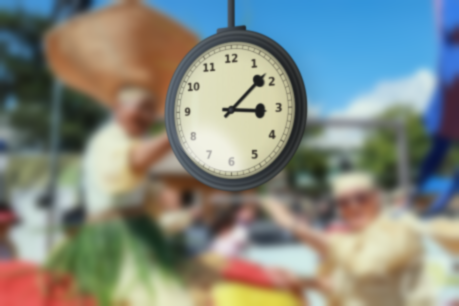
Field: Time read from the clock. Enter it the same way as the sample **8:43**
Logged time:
**3:08**
